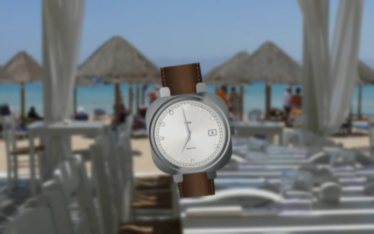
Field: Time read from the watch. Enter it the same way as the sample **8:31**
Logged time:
**6:59**
